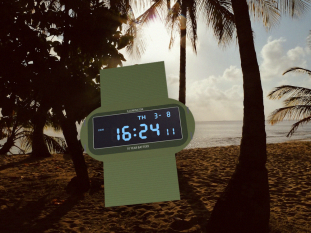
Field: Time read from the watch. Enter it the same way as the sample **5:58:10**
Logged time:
**16:24:11**
